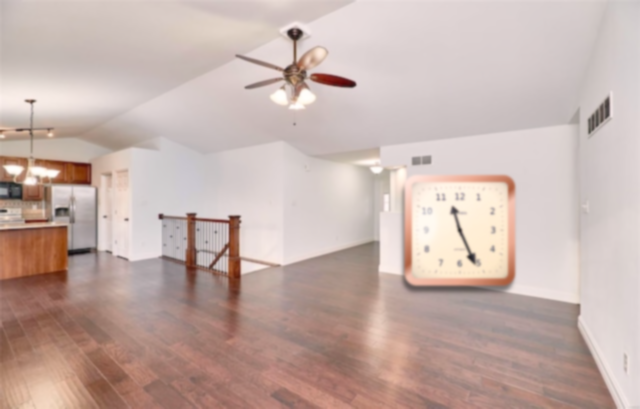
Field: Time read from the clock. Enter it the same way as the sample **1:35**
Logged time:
**11:26**
